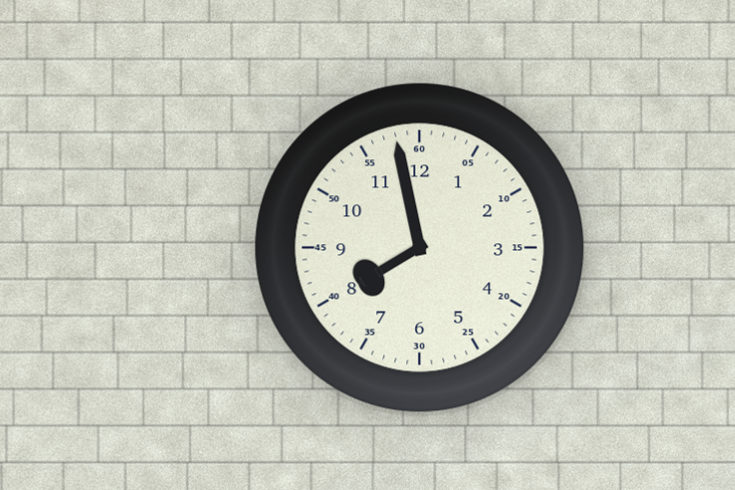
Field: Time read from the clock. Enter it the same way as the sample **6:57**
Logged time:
**7:58**
